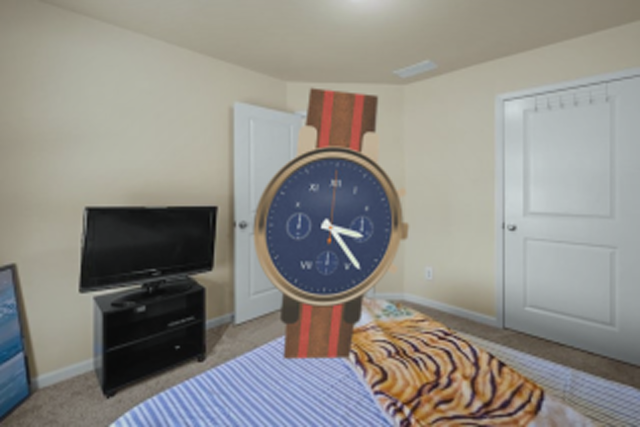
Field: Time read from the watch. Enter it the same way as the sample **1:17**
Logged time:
**3:23**
